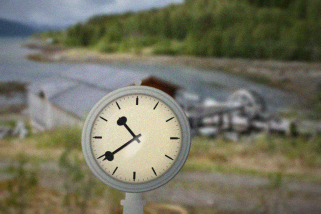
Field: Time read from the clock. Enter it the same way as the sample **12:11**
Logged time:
**10:39**
